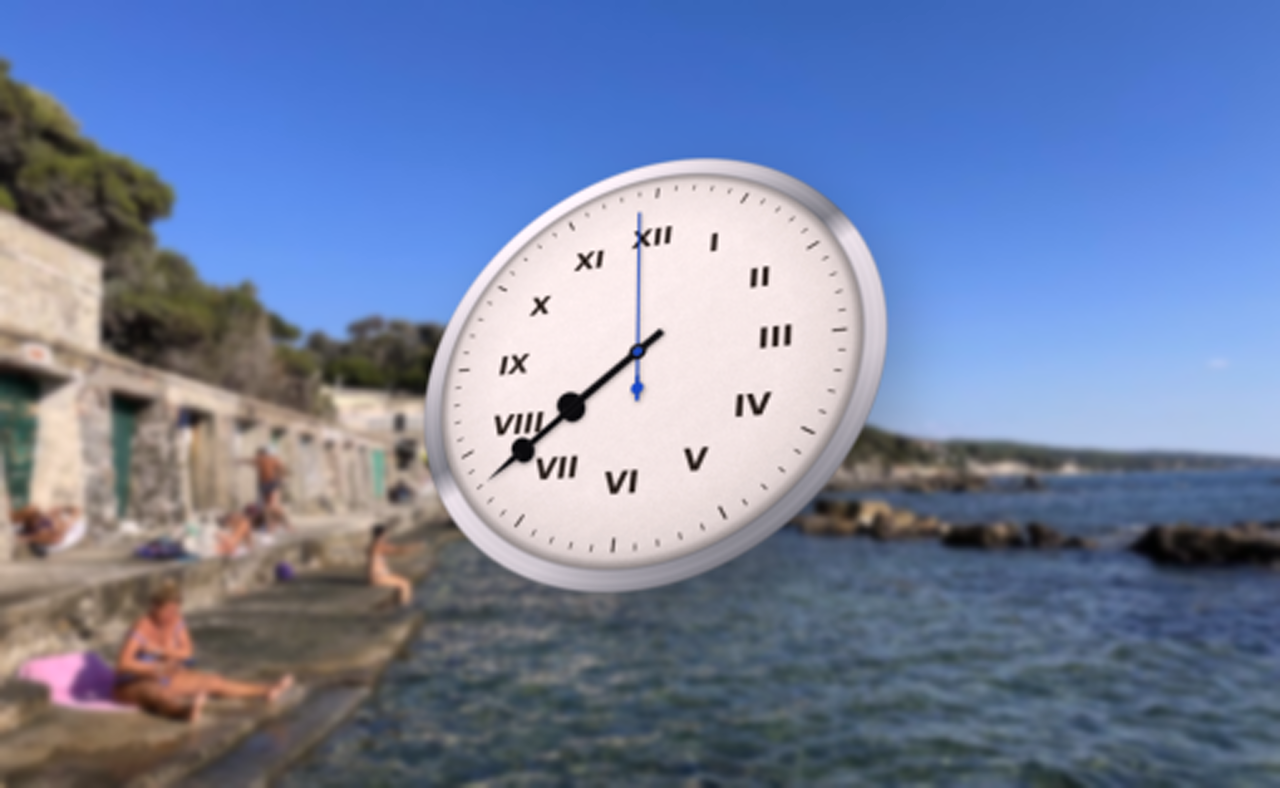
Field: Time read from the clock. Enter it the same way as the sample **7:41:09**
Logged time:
**7:37:59**
